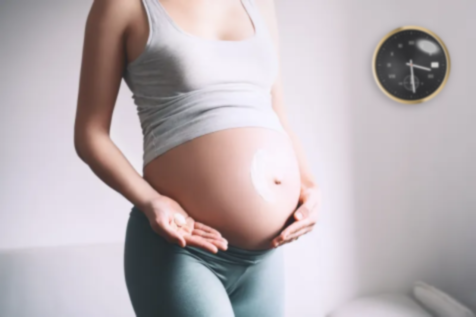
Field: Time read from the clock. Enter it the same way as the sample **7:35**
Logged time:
**3:29**
